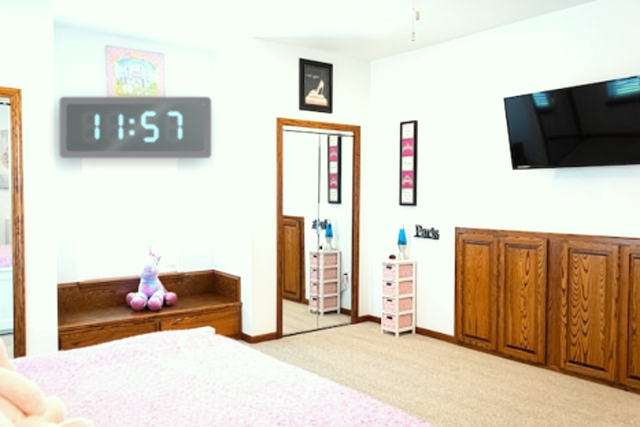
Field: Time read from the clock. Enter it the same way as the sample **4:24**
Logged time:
**11:57**
